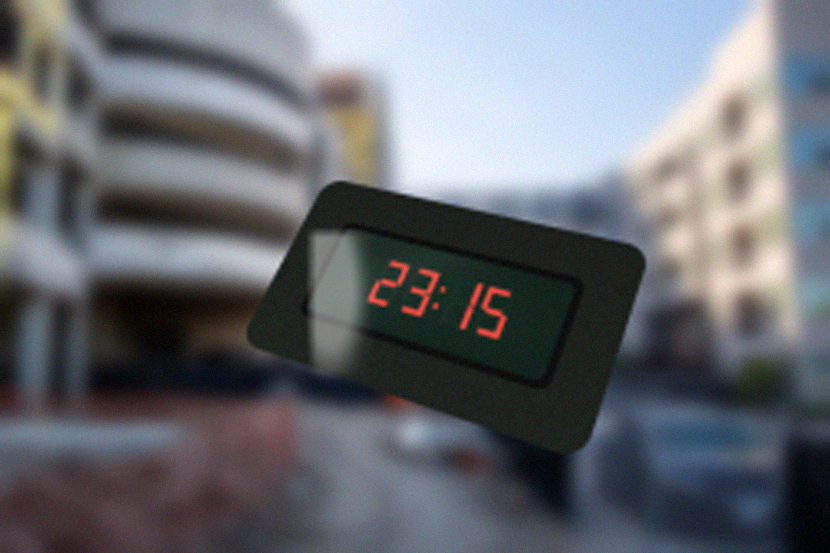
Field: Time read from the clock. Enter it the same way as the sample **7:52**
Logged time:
**23:15**
